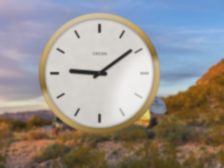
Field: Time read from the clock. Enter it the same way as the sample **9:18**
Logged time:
**9:09**
